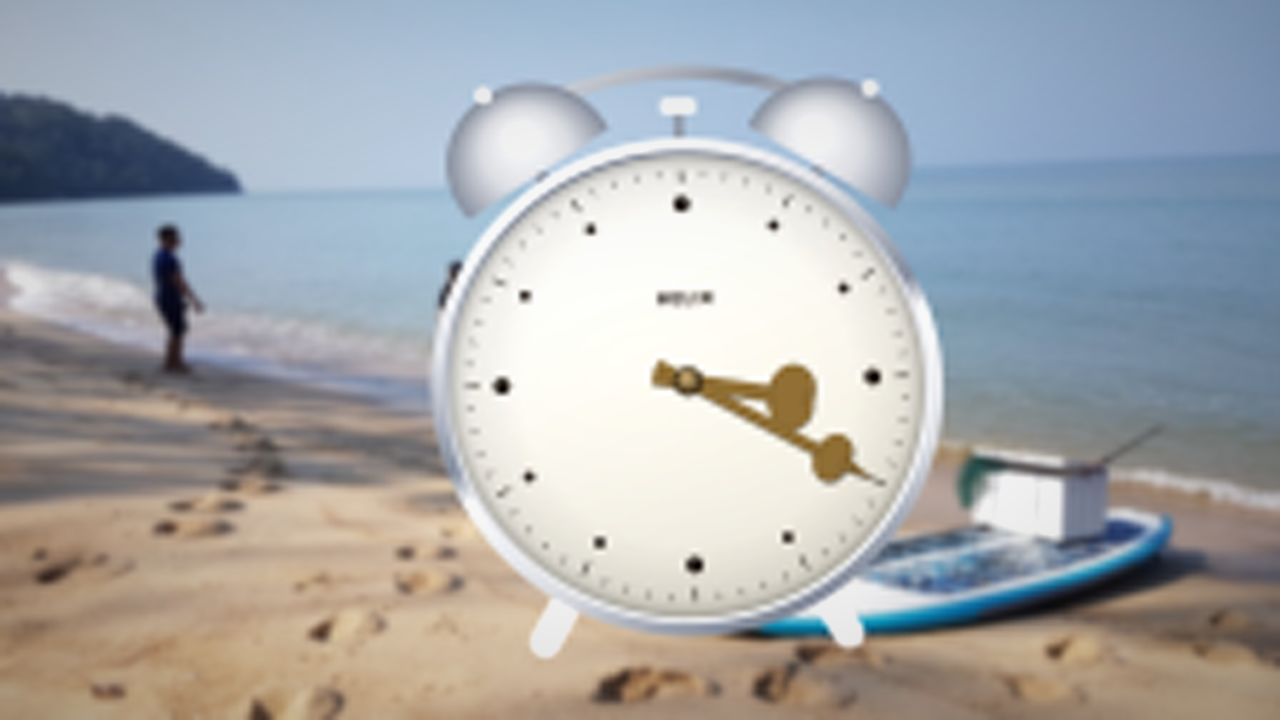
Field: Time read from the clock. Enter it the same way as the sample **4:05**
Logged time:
**3:20**
